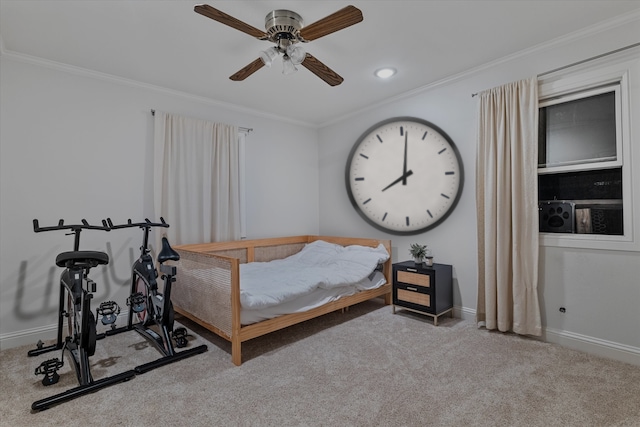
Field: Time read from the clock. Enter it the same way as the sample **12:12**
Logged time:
**8:01**
